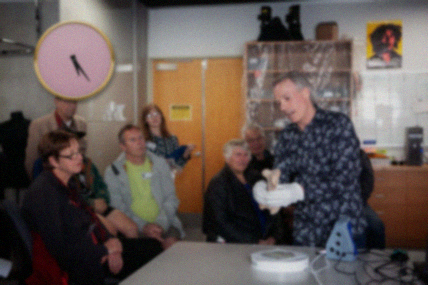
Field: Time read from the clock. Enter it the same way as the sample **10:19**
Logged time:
**5:24**
